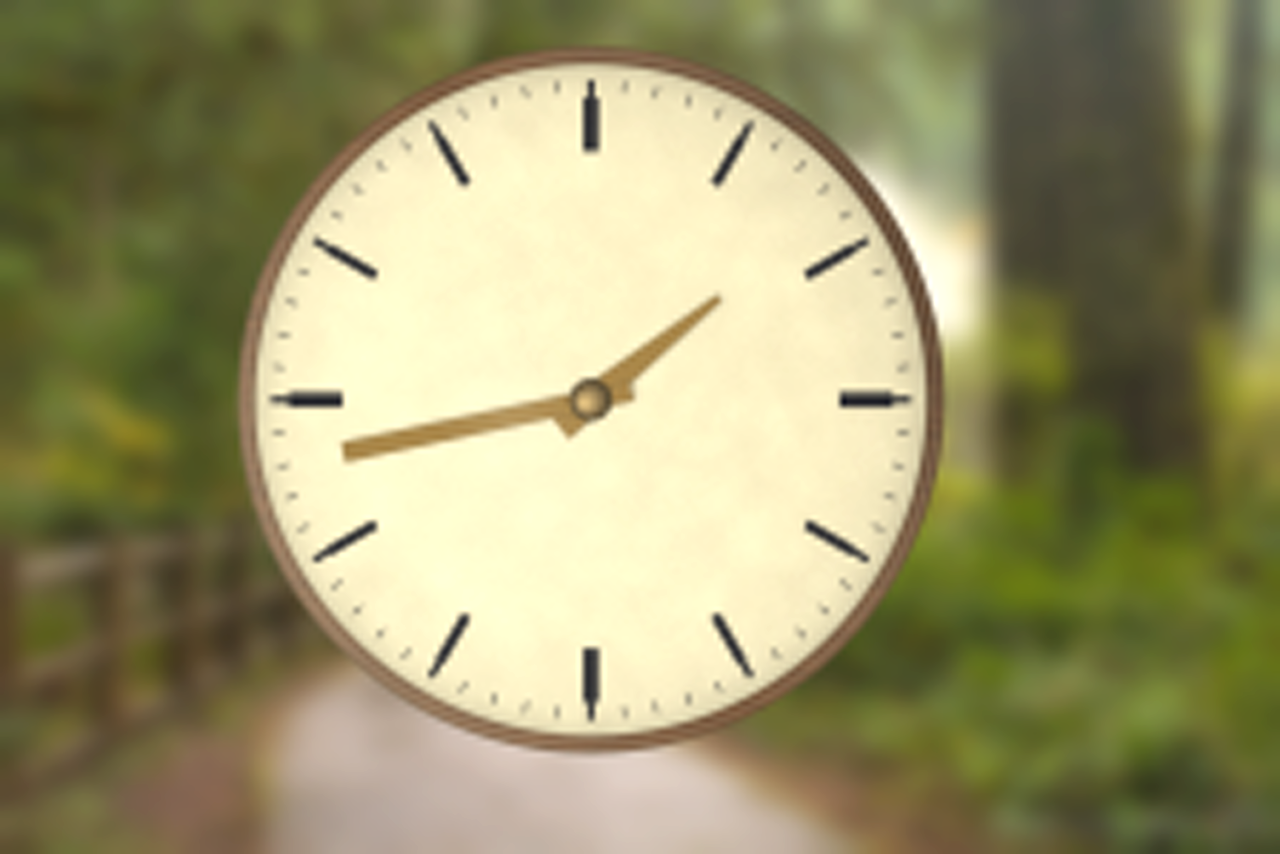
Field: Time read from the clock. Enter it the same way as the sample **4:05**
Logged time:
**1:43**
